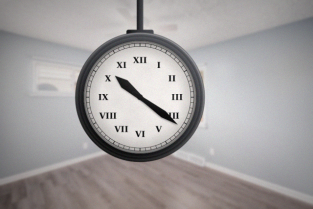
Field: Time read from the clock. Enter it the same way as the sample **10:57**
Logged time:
**10:21**
